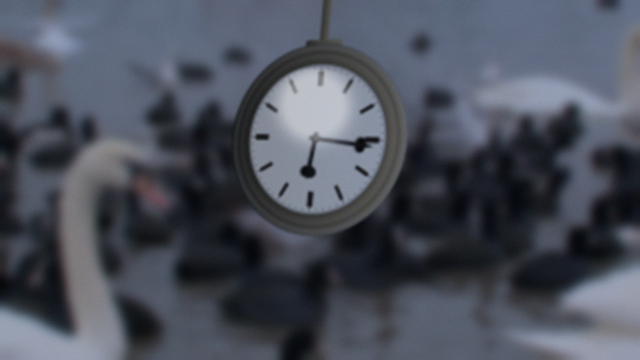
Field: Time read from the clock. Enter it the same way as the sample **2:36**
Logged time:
**6:16**
